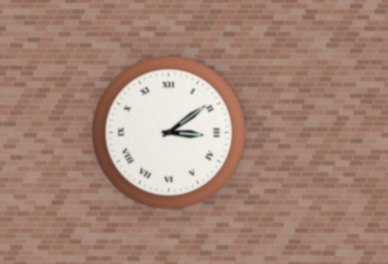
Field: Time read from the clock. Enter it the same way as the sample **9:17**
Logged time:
**3:09**
